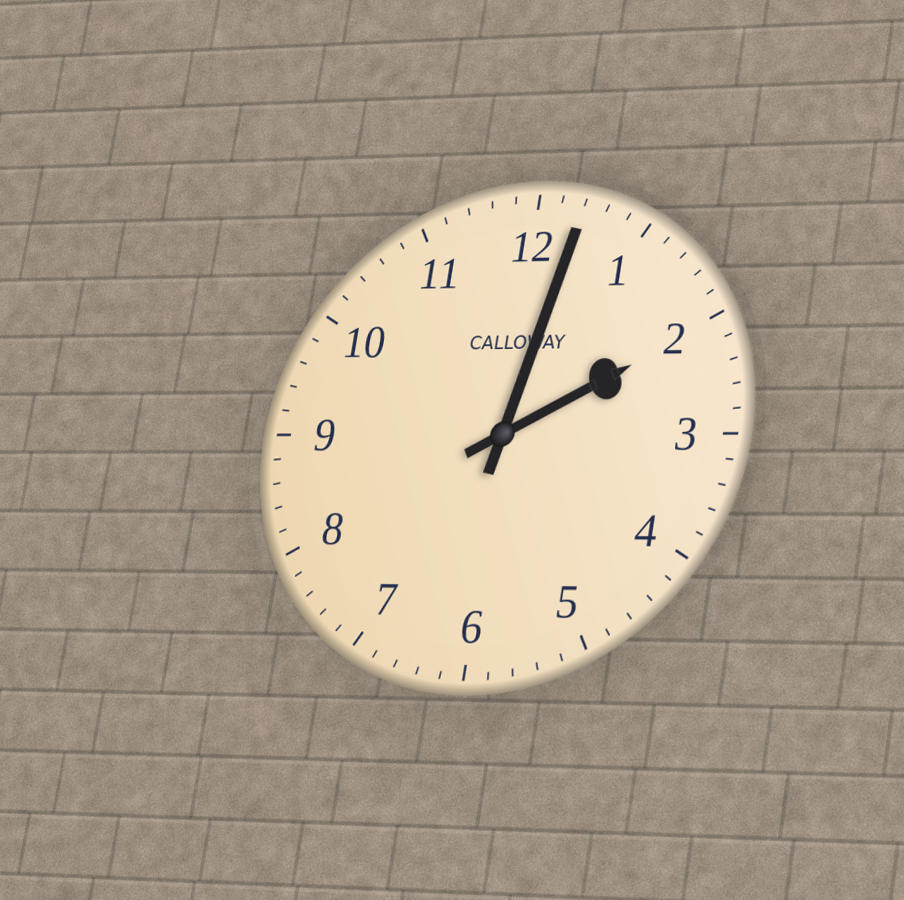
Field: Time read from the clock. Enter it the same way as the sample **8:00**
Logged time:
**2:02**
